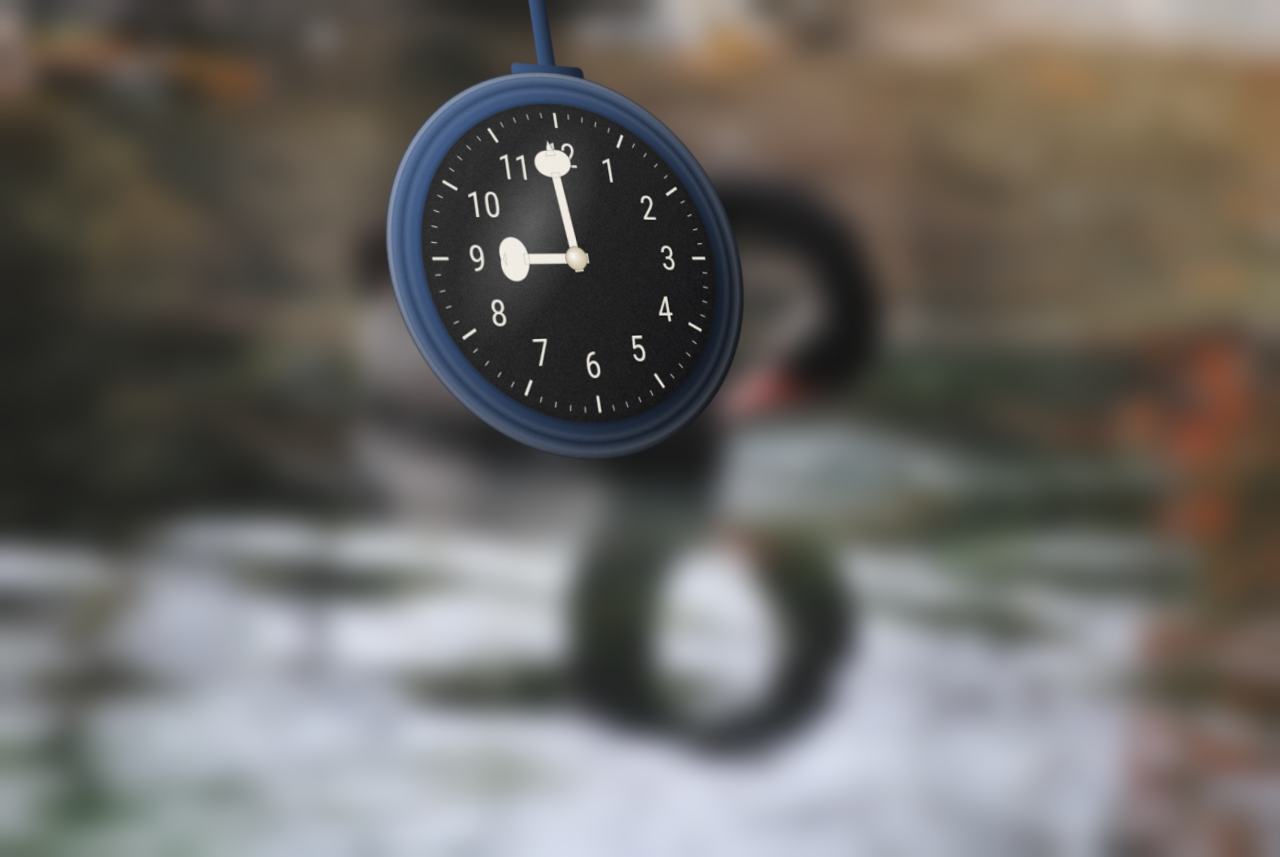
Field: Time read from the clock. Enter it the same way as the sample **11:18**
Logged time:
**8:59**
